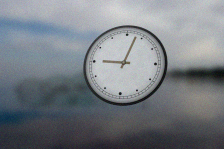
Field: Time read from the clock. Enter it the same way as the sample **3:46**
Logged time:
**9:03**
